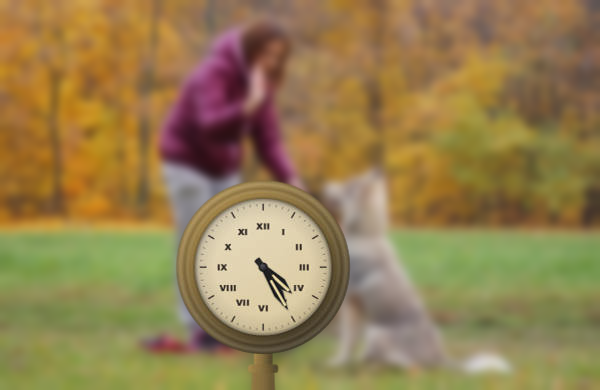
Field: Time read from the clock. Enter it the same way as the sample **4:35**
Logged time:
**4:25**
